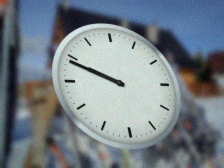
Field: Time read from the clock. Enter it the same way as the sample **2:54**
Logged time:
**9:49**
